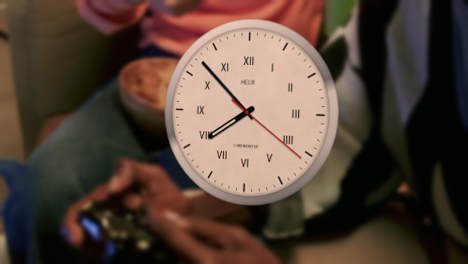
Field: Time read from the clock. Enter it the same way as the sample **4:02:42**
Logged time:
**7:52:21**
